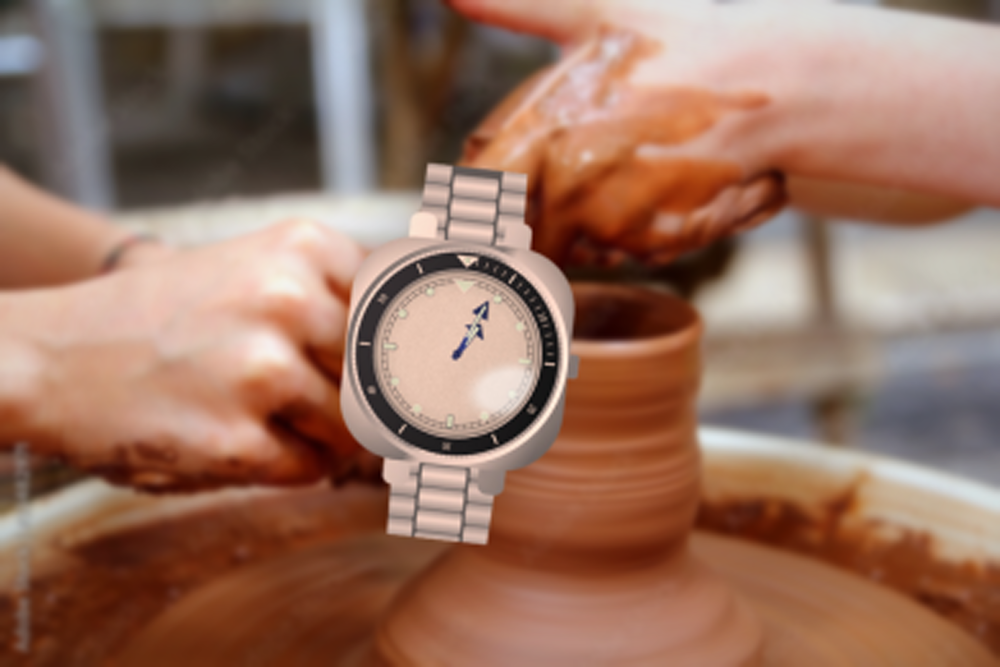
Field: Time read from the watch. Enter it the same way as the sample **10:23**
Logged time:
**1:04**
